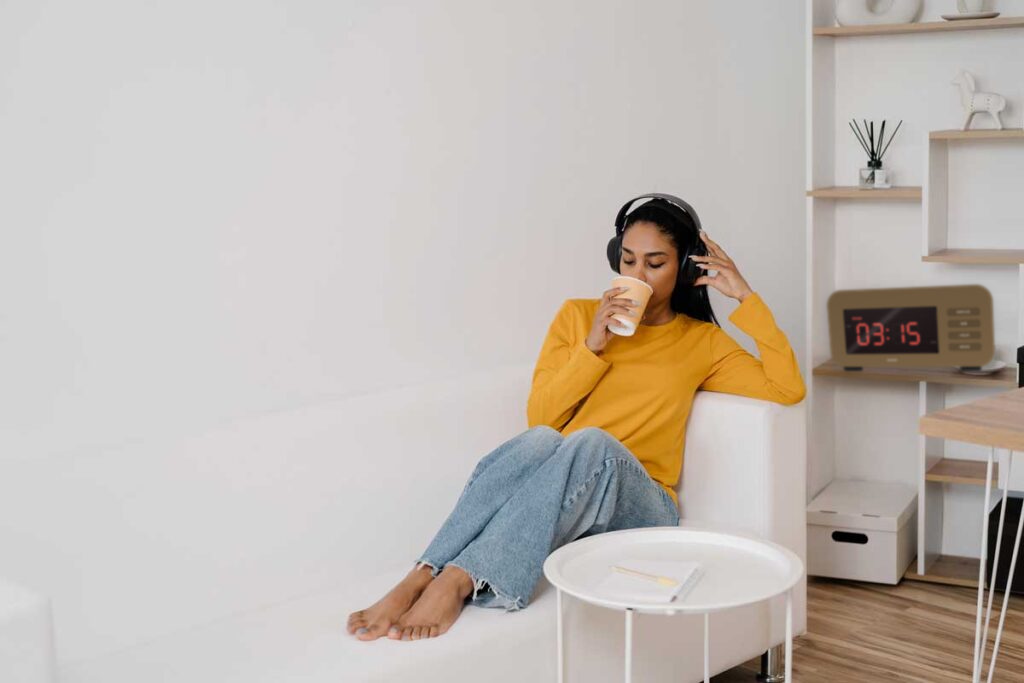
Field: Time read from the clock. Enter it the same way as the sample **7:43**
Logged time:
**3:15**
